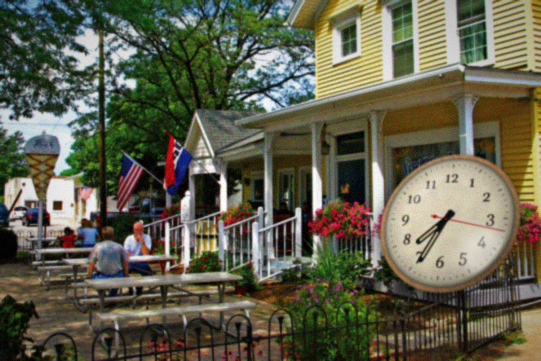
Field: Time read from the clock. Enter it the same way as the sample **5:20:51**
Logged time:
**7:34:17**
